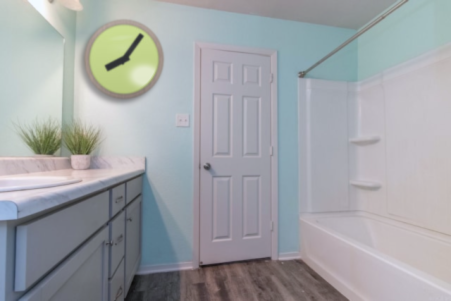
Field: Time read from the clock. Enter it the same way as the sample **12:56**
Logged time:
**8:06**
